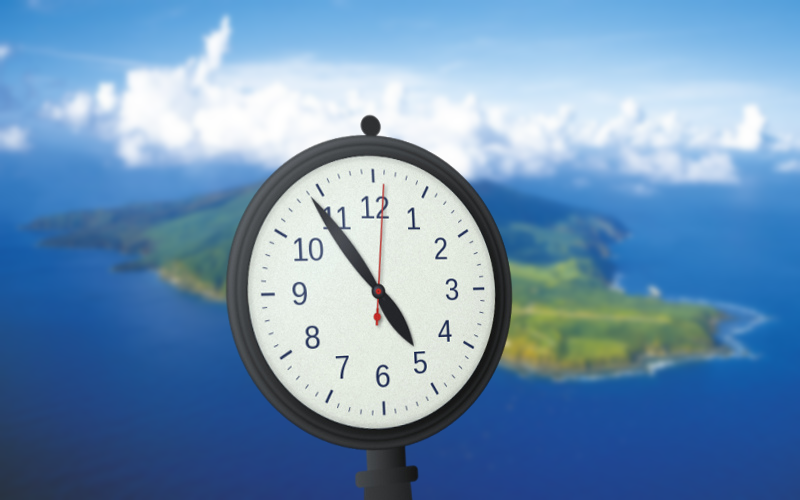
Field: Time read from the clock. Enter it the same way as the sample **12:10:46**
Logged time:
**4:54:01**
